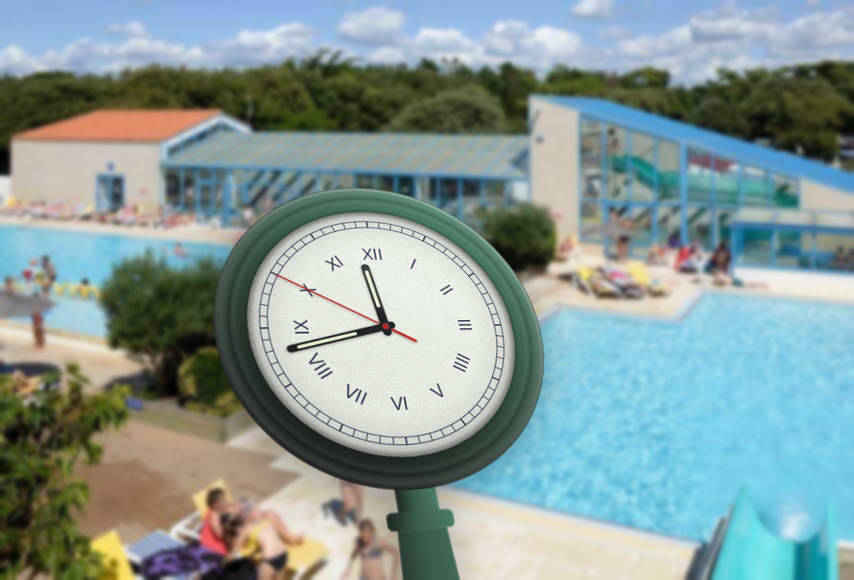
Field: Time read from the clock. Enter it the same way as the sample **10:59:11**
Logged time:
**11:42:50**
